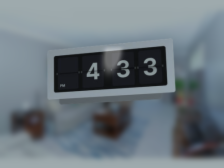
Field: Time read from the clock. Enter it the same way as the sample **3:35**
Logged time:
**4:33**
